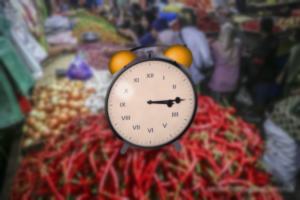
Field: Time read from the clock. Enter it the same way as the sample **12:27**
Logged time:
**3:15**
